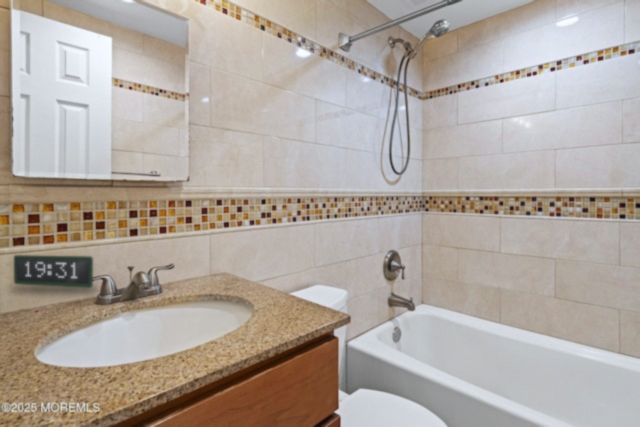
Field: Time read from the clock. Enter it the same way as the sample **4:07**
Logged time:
**19:31**
